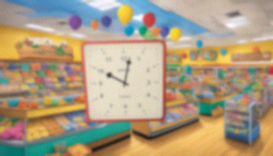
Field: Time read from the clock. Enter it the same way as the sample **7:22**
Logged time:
**10:02**
